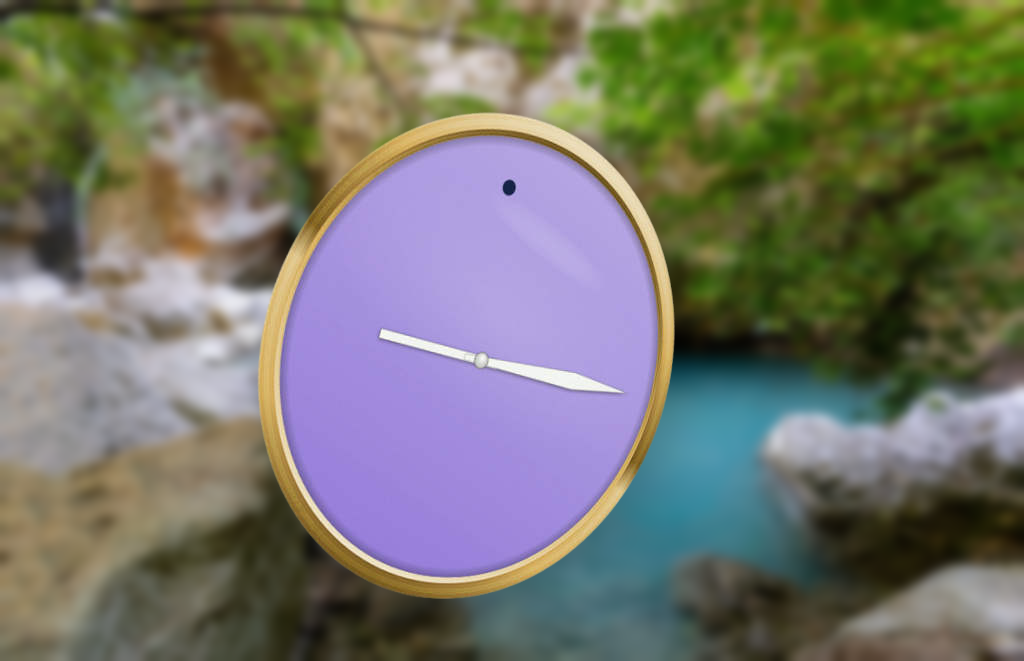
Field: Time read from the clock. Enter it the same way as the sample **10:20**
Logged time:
**9:16**
